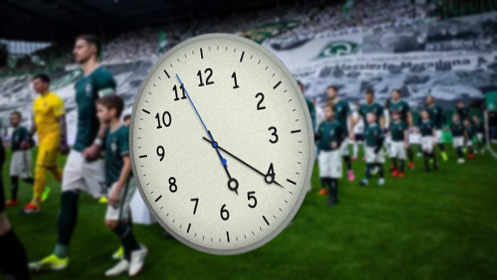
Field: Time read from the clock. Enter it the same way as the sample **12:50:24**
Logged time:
**5:20:56**
